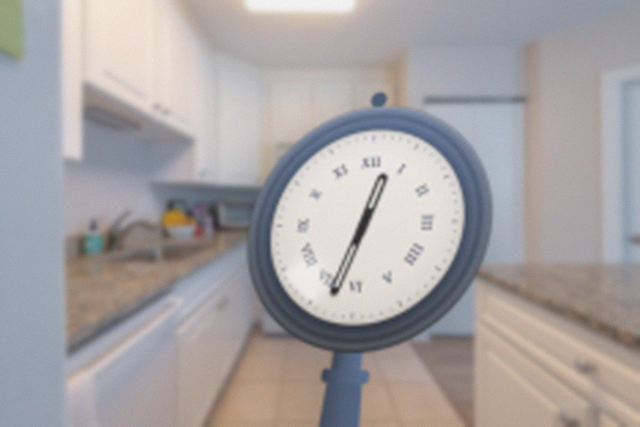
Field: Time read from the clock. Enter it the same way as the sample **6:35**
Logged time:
**12:33**
